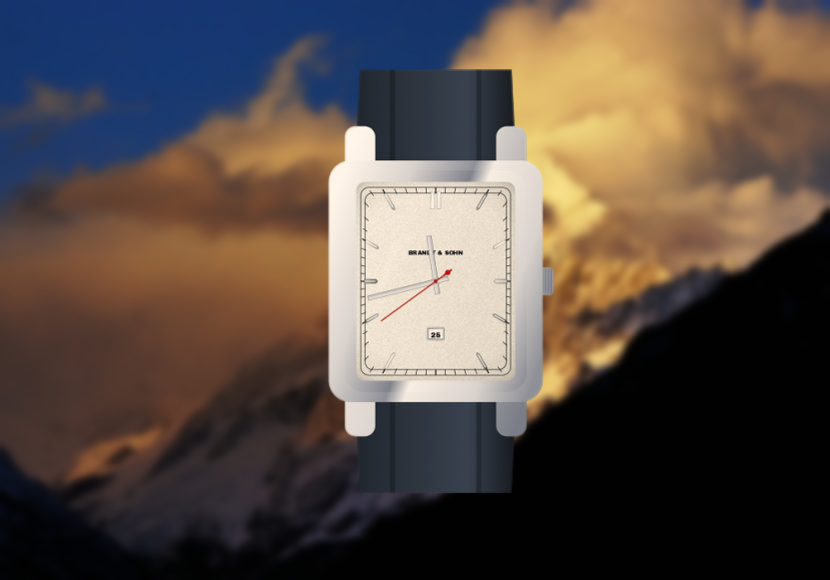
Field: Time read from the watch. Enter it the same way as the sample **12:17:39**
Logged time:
**11:42:39**
